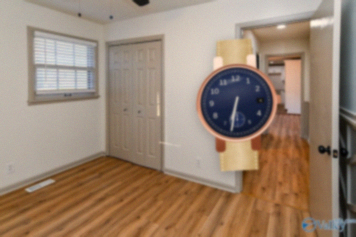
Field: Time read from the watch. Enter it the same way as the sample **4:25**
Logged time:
**6:32**
